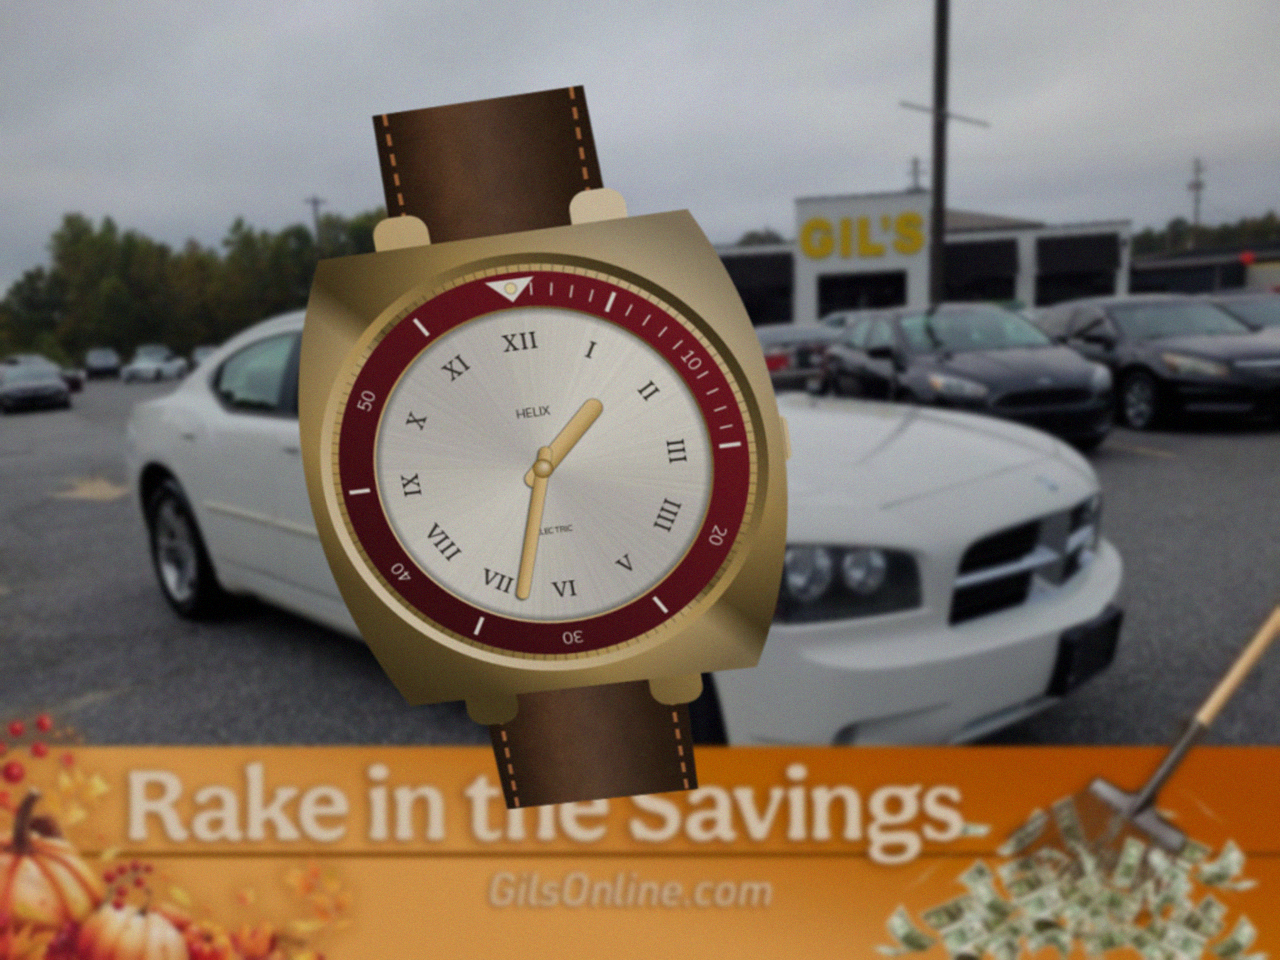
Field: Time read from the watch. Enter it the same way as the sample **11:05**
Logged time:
**1:33**
